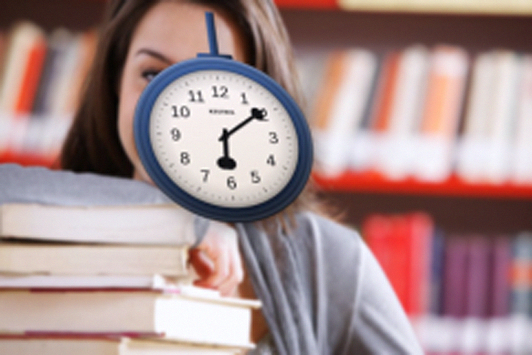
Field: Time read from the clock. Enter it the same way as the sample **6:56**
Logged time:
**6:09**
